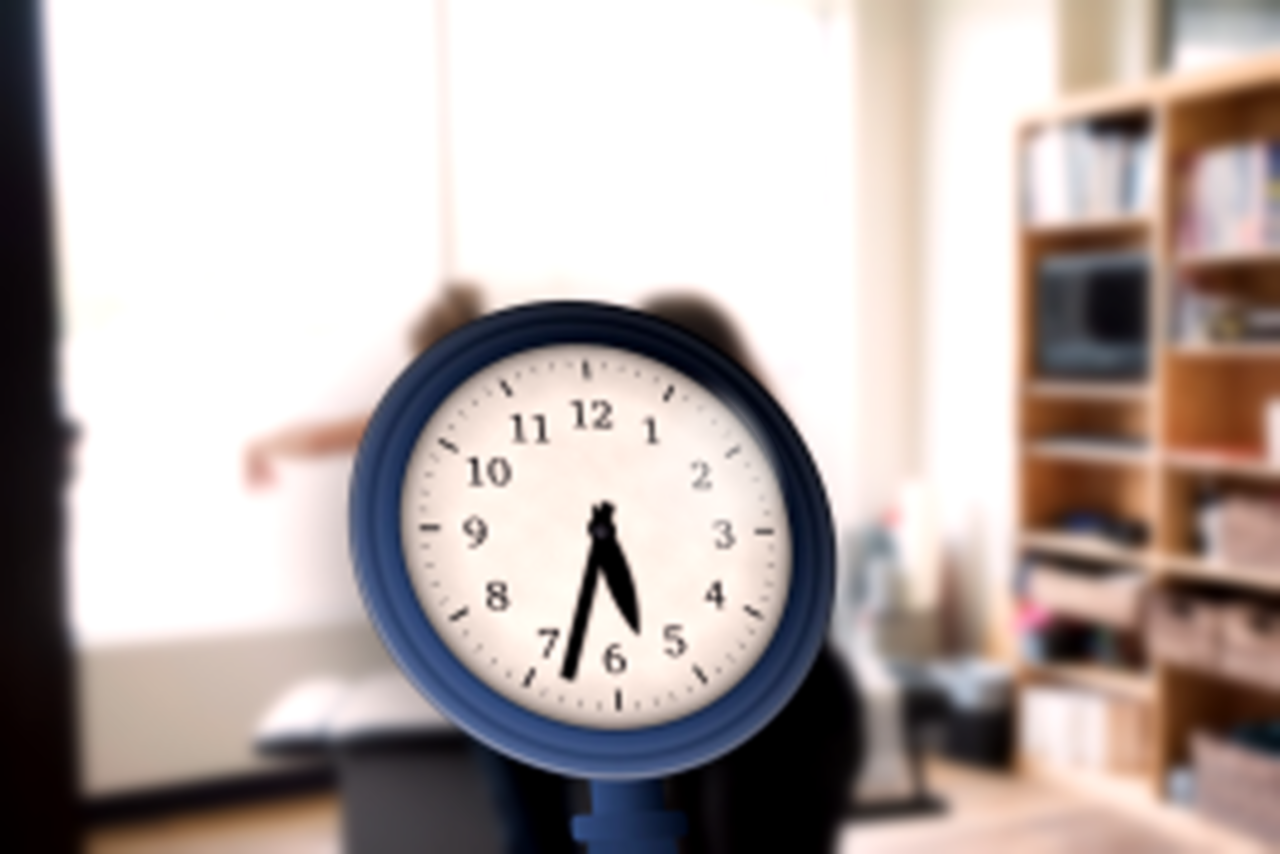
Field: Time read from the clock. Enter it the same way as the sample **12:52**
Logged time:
**5:33**
